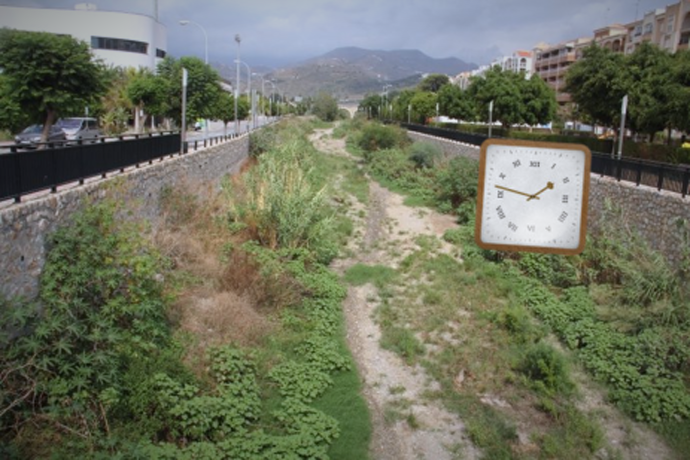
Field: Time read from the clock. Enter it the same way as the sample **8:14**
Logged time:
**1:47**
